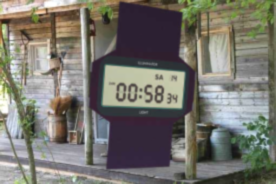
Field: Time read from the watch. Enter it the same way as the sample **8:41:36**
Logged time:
**0:58:34**
